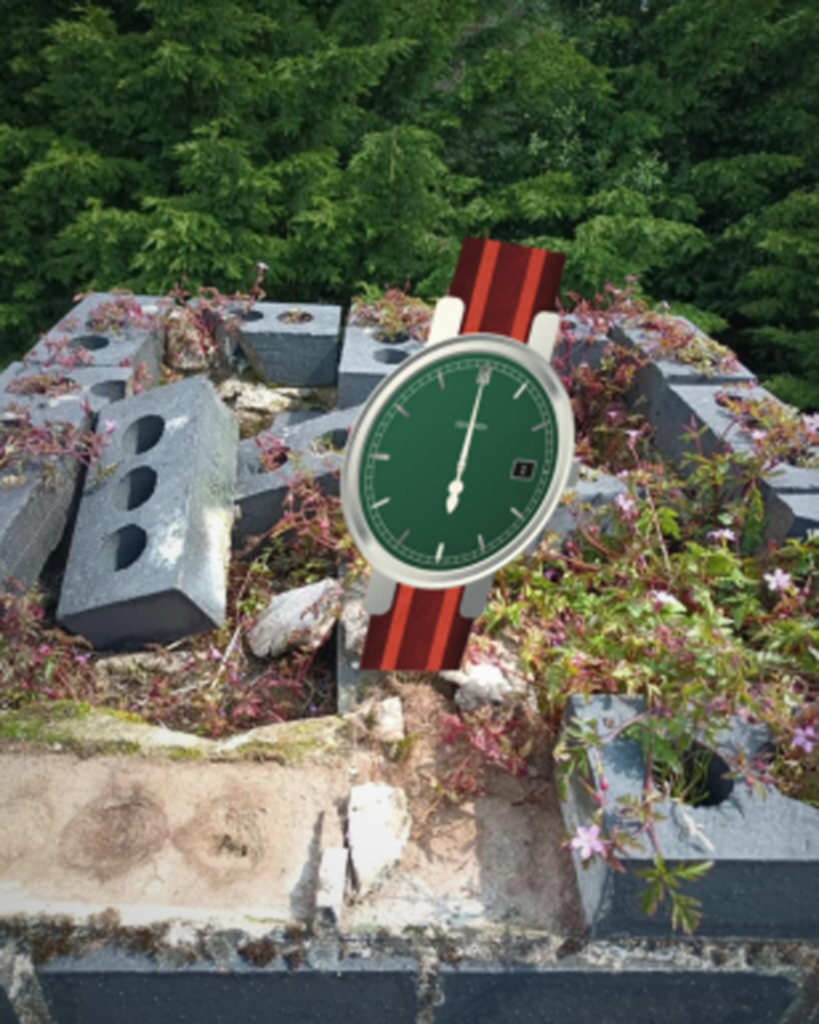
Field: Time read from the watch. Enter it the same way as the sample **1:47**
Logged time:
**6:00**
